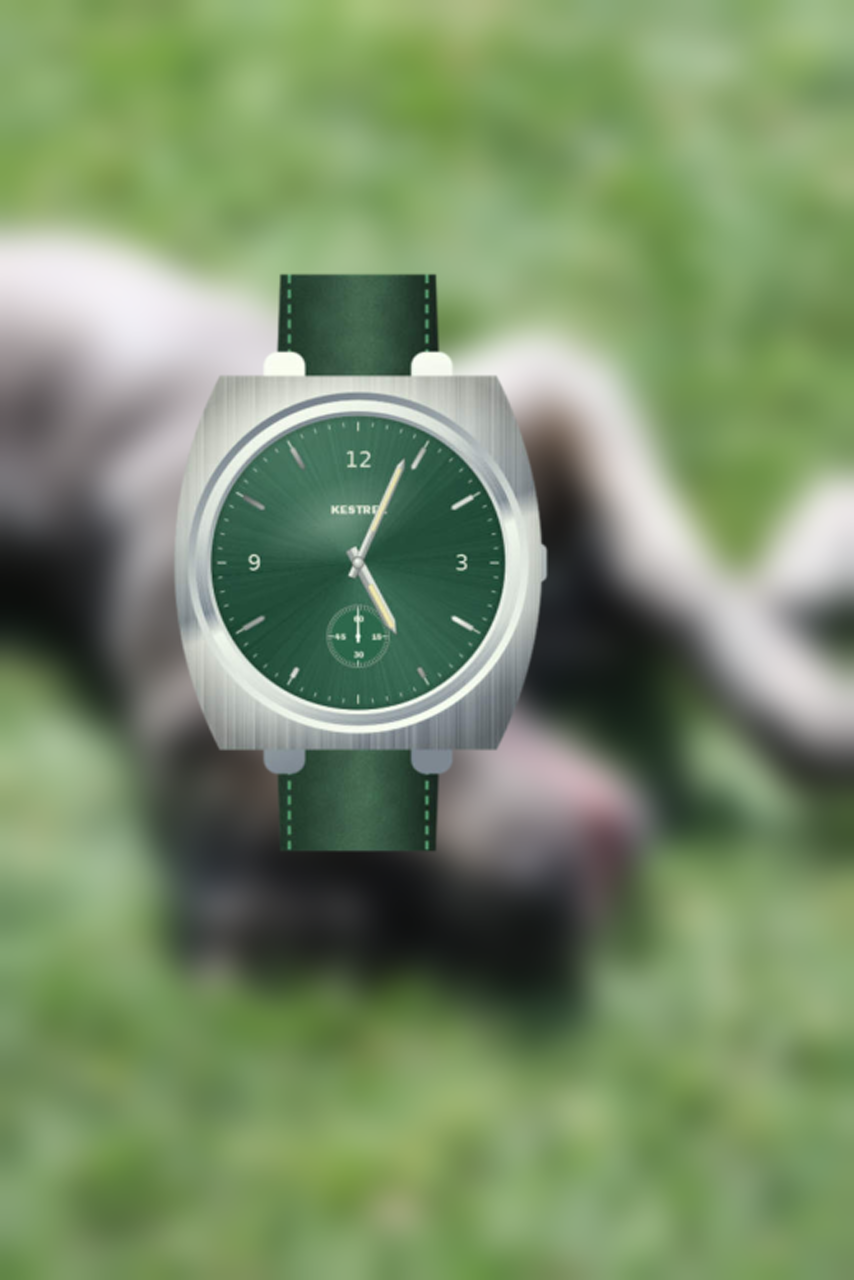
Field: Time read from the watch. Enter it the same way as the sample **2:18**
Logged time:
**5:04**
